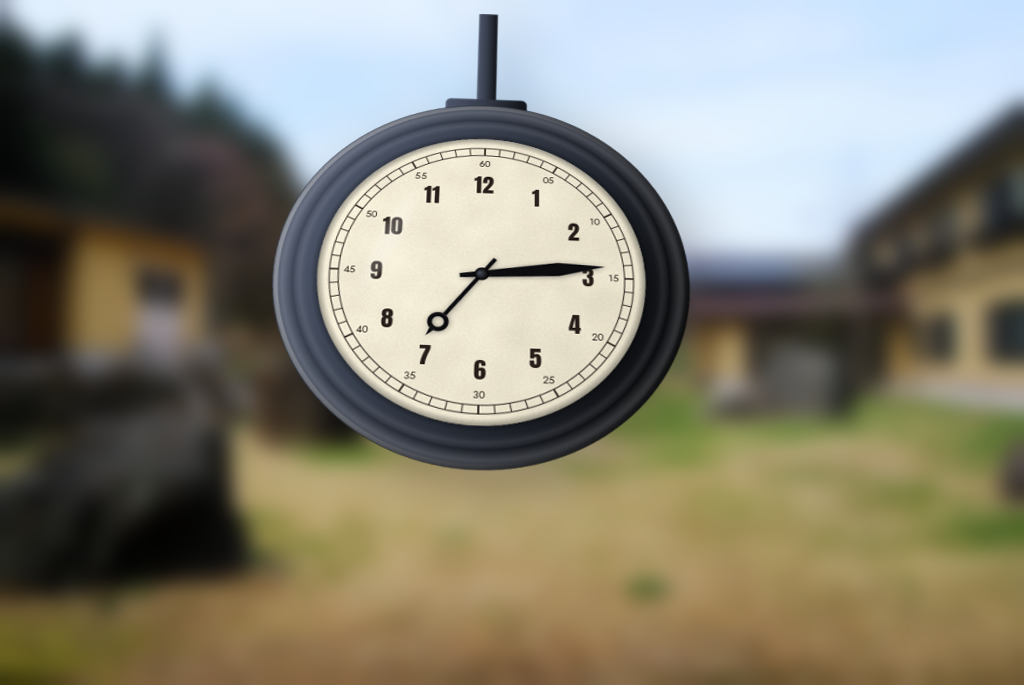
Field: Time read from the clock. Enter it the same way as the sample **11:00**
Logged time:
**7:14**
